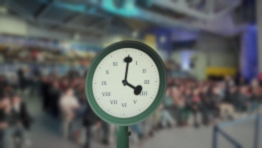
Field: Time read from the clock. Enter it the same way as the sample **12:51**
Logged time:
**4:01**
